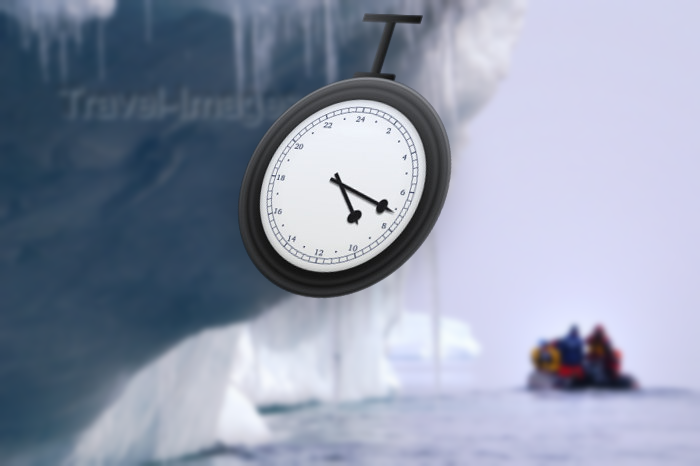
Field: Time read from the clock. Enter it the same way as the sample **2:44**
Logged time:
**9:18**
